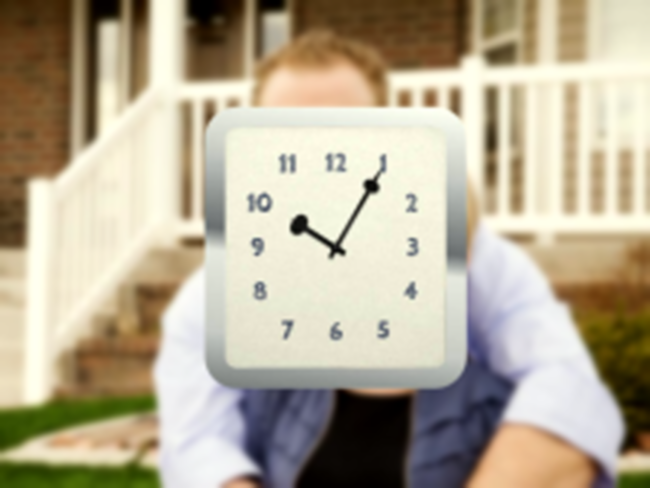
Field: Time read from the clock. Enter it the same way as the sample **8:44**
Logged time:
**10:05**
